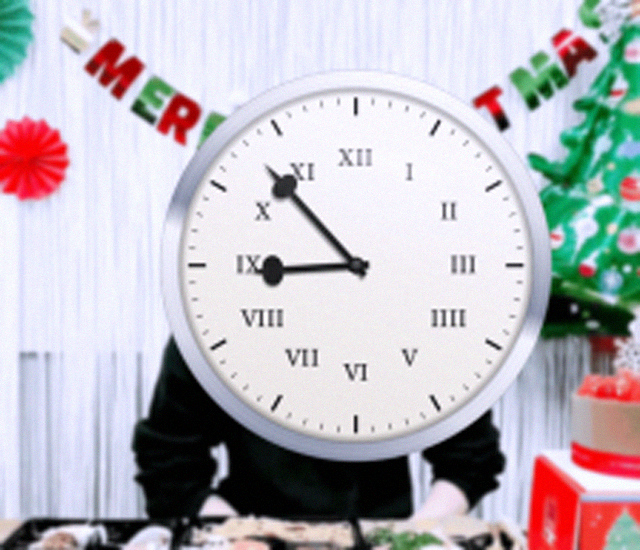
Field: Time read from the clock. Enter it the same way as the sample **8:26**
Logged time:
**8:53**
